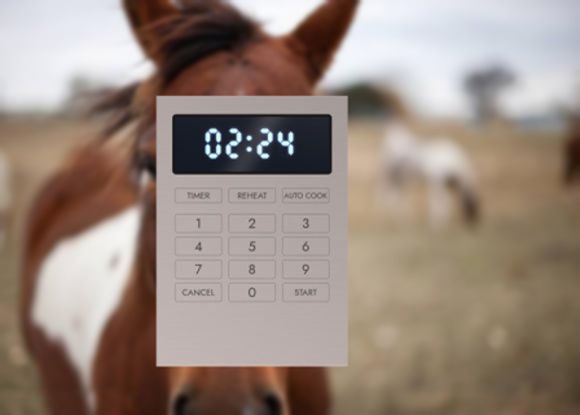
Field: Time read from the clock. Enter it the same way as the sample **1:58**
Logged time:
**2:24**
